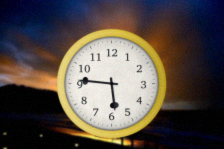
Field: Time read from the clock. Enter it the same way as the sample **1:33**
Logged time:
**5:46**
